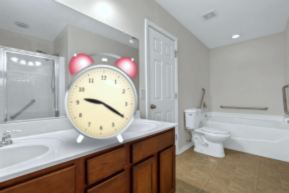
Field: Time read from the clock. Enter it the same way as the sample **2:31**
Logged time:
**9:20**
